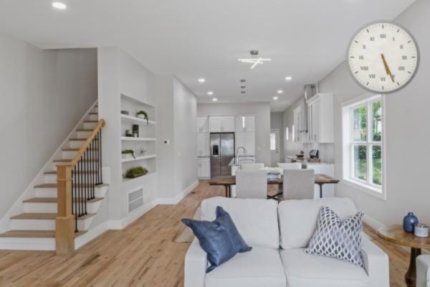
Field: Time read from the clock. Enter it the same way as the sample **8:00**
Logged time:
**5:26**
